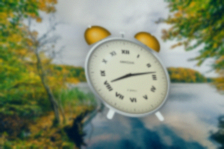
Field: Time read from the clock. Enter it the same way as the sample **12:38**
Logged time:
**8:13**
